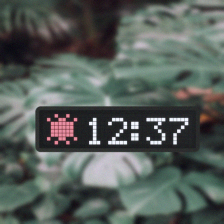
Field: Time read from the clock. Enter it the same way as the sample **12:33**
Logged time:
**12:37**
